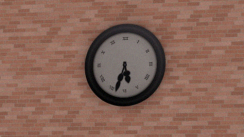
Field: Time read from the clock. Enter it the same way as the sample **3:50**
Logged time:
**5:33**
